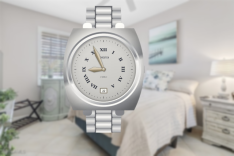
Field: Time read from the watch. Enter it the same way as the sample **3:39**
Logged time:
**8:56**
